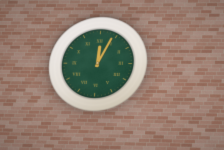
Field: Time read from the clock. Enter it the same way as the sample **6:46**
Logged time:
**12:04**
